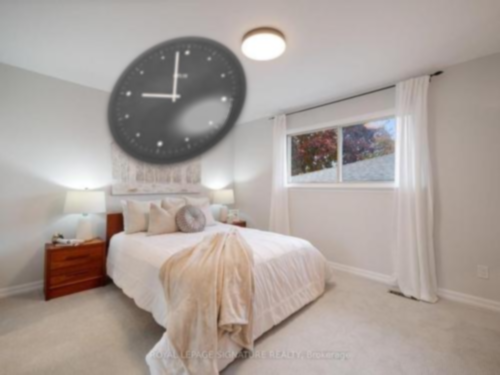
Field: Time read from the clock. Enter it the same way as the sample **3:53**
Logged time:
**8:58**
